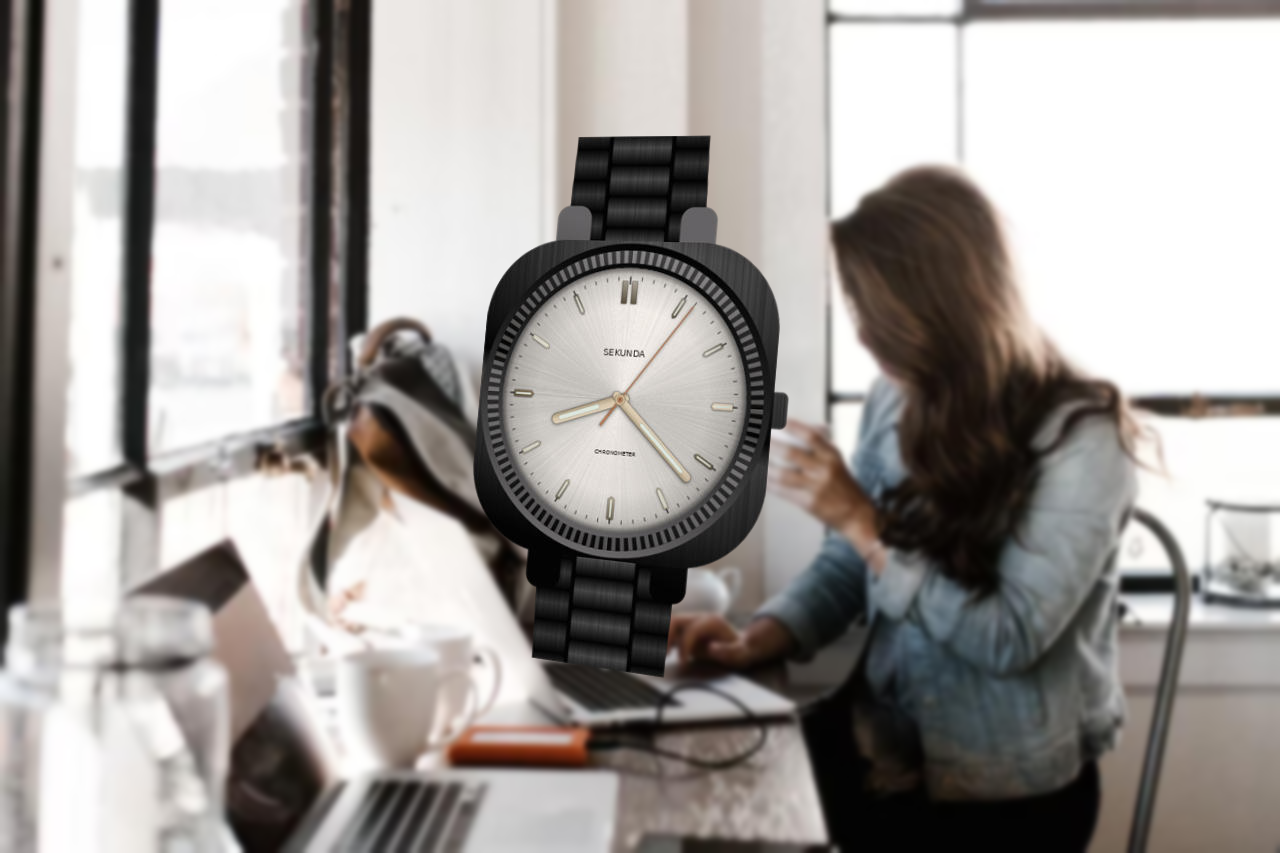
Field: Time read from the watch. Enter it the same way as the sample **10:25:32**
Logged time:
**8:22:06**
